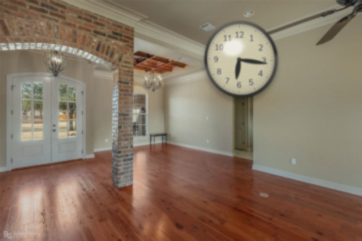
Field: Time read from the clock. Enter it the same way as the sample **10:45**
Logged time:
**6:16**
